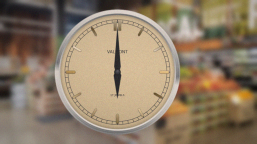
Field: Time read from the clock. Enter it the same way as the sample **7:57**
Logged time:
**6:00**
